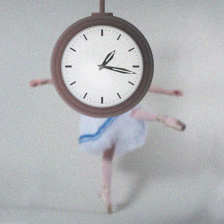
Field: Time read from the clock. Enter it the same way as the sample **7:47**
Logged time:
**1:17**
